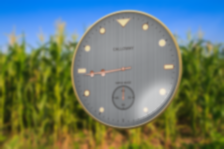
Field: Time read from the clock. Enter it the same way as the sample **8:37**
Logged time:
**8:44**
